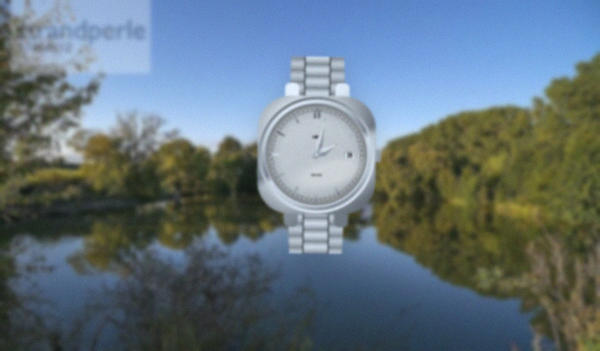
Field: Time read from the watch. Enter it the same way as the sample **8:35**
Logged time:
**2:02**
